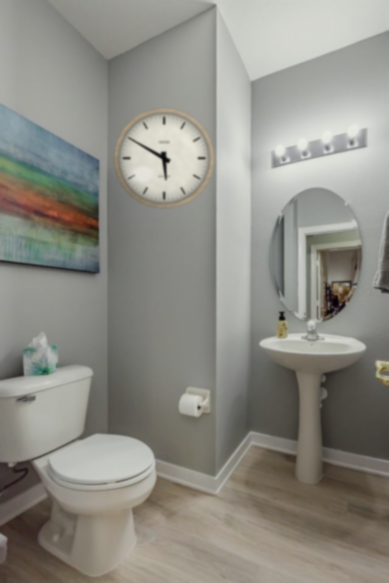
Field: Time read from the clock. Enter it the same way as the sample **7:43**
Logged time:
**5:50**
